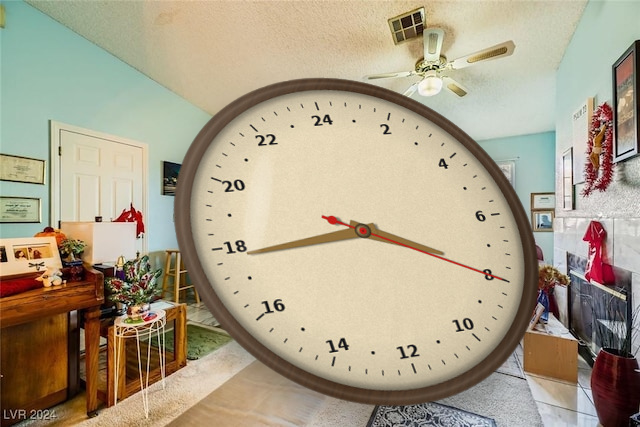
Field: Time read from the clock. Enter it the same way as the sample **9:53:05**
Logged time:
**7:44:20**
